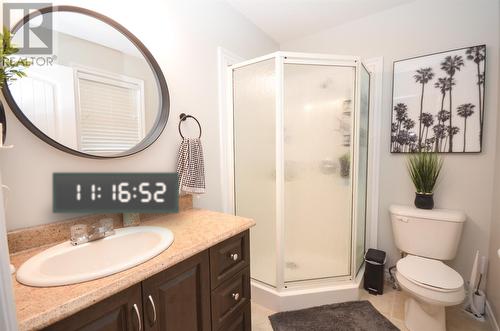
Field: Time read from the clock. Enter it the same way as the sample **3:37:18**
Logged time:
**11:16:52**
